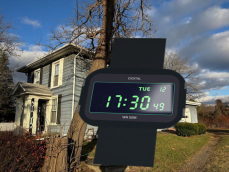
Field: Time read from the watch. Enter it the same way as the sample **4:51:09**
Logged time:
**17:30:49**
